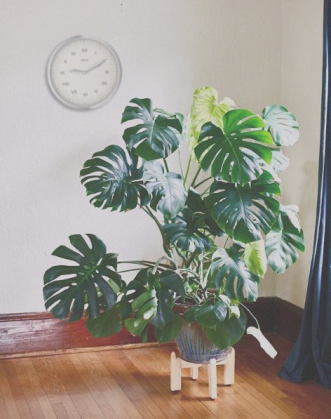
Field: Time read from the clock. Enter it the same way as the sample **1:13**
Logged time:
**9:10**
